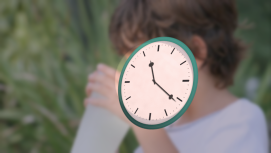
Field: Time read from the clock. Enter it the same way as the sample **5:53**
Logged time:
**11:21**
